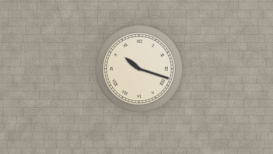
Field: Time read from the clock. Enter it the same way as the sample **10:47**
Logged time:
**10:18**
